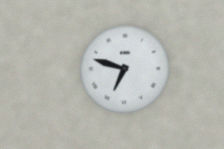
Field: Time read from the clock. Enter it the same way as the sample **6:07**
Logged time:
**6:48**
